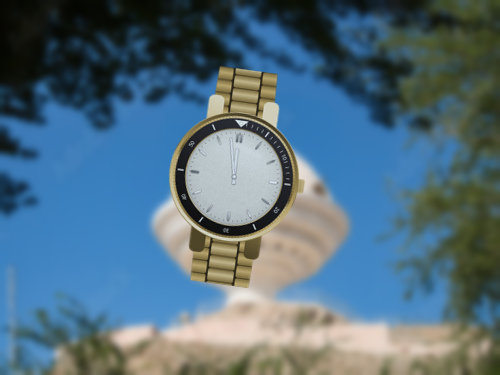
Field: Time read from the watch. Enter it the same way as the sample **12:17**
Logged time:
**11:58**
